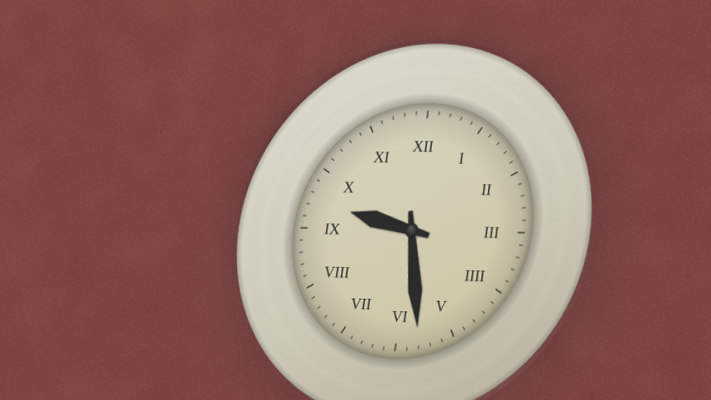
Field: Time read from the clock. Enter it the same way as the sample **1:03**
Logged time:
**9:28**
